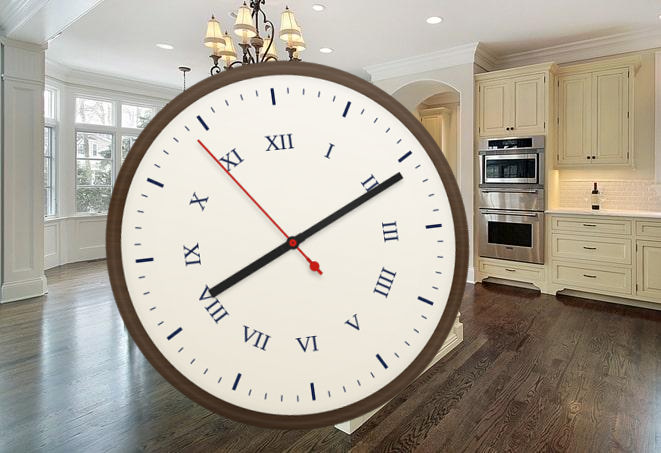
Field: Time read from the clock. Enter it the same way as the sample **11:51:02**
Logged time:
**8:10:54**
